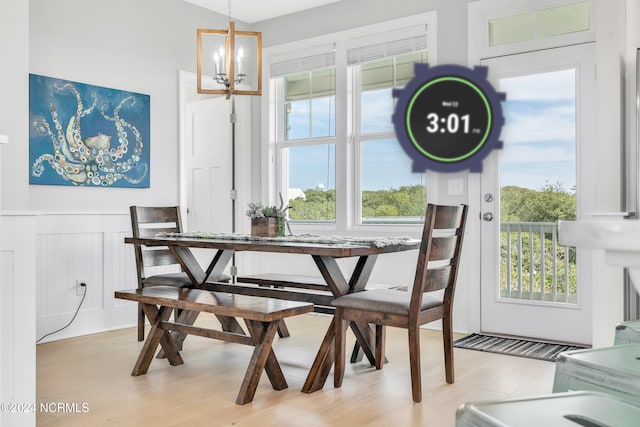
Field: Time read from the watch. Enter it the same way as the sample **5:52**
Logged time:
**3:01**
